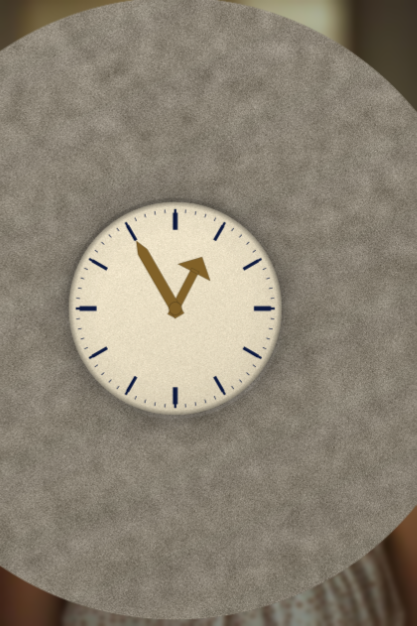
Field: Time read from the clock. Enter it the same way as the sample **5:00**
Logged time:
**12:55**
